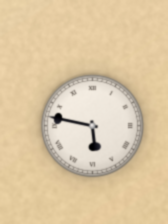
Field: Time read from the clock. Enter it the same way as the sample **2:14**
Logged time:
**5:47**
